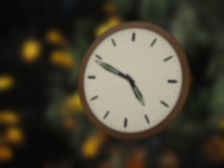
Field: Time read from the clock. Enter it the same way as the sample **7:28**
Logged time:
**4:49**
